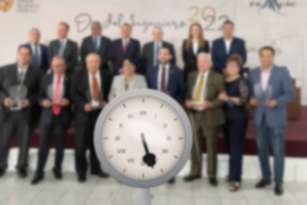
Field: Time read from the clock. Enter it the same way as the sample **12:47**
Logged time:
**5:27**
